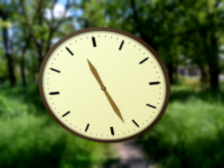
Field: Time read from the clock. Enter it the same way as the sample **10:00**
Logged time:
**11:27**
